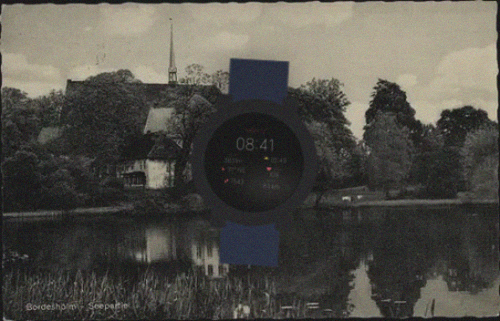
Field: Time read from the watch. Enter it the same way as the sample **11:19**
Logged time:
**8:41**
